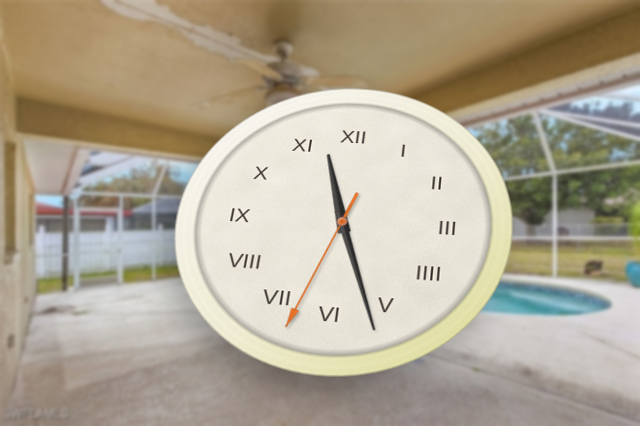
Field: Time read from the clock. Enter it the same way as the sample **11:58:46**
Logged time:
**11:26:33**
